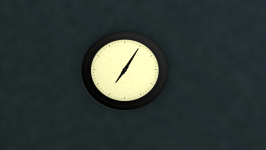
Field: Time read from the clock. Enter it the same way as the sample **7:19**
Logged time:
**7:05**
